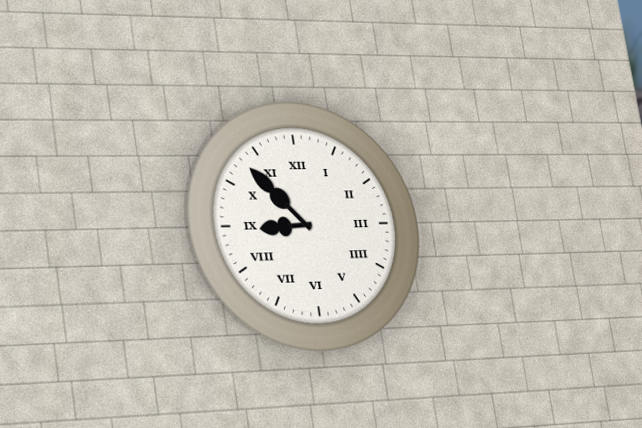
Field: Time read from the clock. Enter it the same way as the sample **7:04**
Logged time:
**8:53**
